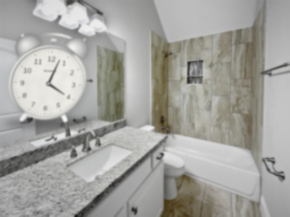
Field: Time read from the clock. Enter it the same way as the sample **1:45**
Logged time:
**4:03**
